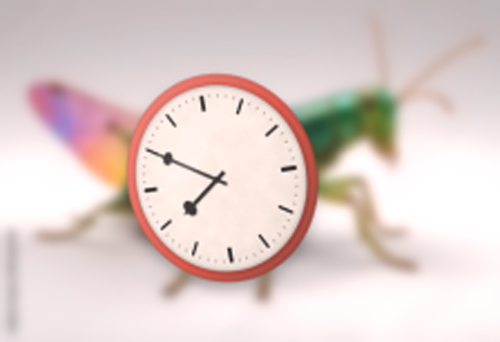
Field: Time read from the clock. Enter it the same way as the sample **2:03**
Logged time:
**7:50**
